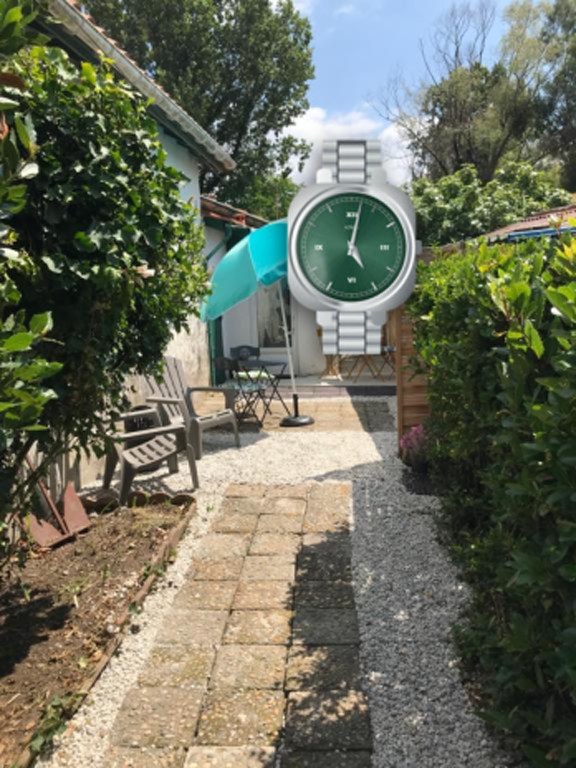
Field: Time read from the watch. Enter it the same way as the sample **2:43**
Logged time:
**5:02**
